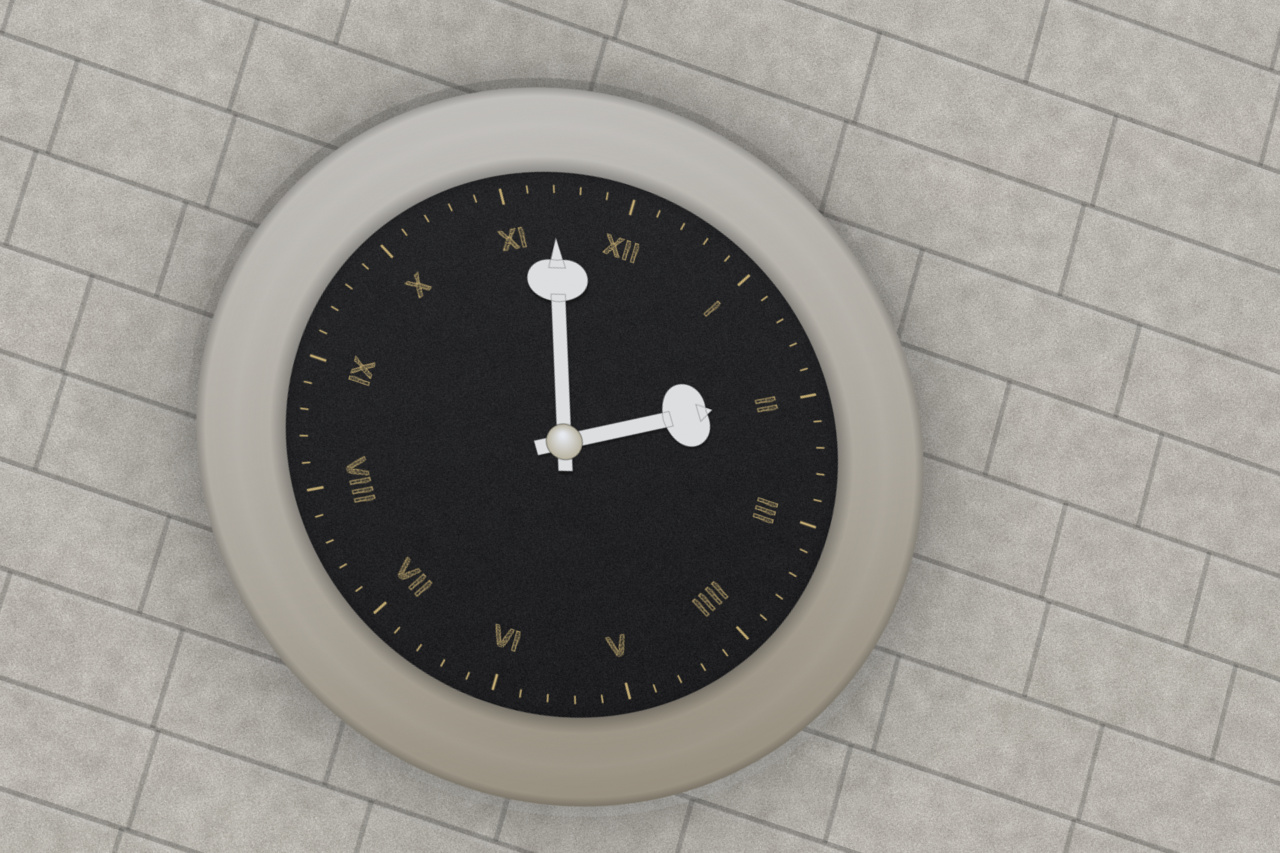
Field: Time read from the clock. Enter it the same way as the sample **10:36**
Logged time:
**1:57**
